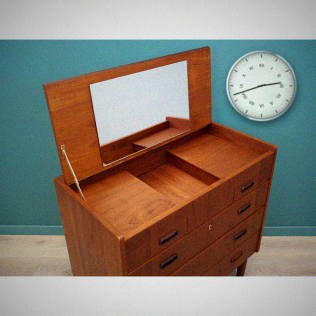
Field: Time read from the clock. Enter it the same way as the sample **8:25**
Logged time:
**2:42**
